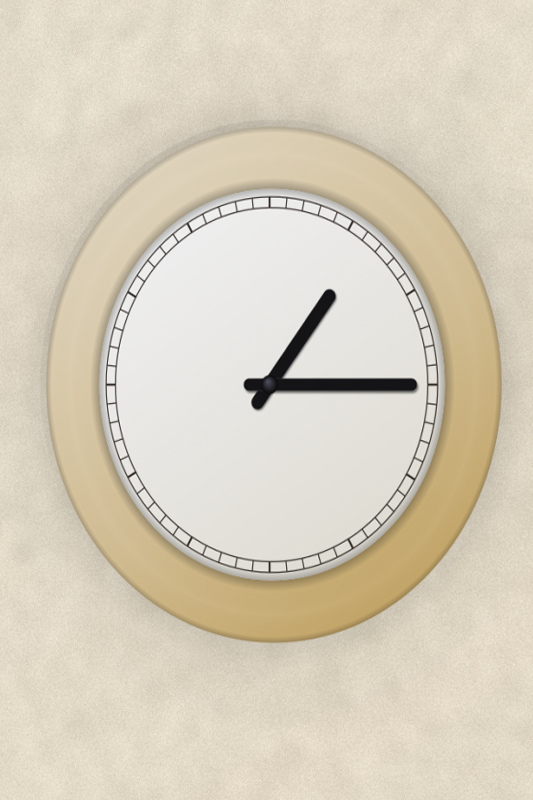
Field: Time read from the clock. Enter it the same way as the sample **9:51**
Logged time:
**1:15**
